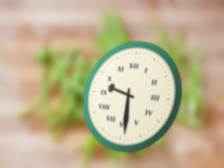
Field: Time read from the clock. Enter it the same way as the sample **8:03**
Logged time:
**9:29**
